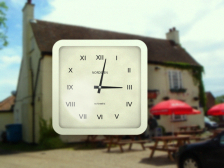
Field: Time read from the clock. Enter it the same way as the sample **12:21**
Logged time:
**3:02**
